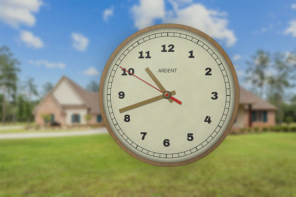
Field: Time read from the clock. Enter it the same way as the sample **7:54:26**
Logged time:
**10:41:50**
